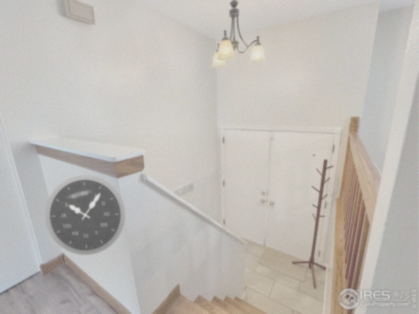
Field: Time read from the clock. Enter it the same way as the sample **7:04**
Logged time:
**10:06**
